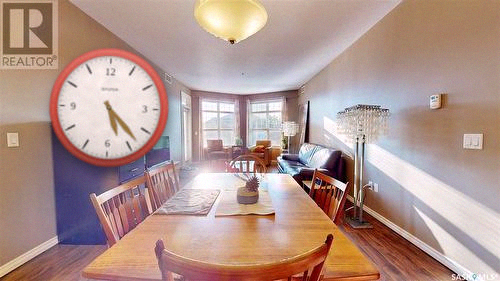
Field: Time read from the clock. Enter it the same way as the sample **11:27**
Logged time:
**5:23**
